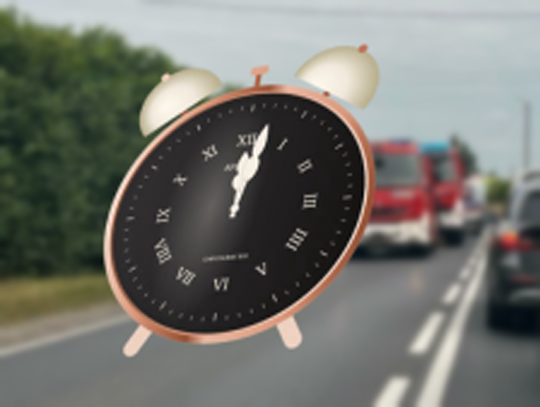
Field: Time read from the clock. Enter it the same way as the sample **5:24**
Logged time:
**12:02**
